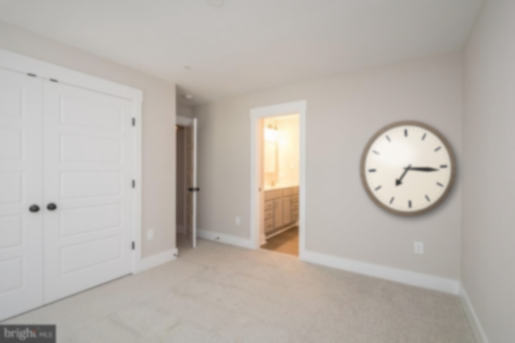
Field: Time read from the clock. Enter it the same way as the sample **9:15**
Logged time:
**7:16**
